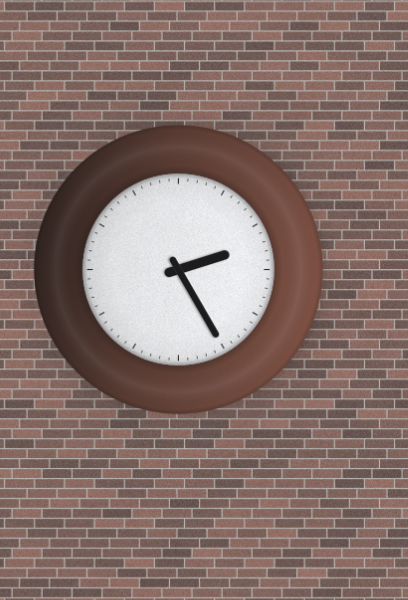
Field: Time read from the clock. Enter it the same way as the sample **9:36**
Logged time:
**2:25**
